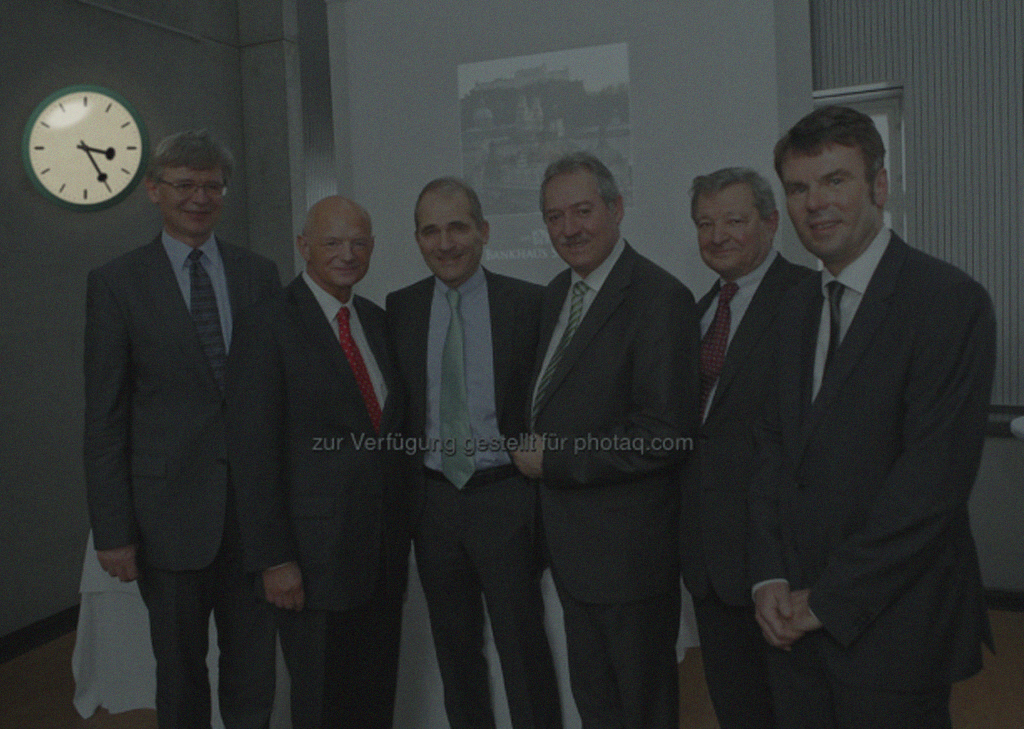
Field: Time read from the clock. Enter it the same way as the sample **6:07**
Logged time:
**3:25**
